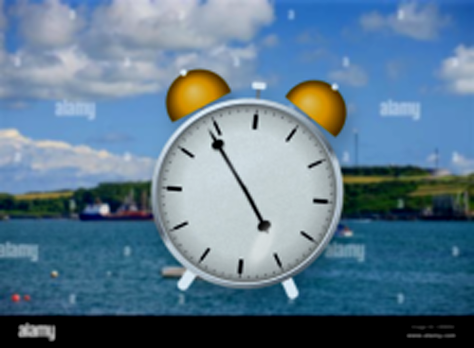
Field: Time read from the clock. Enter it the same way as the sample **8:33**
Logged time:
**4:54**
